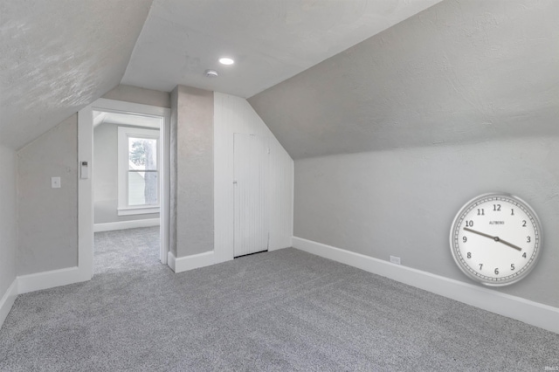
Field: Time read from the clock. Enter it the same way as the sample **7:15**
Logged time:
**3:48**
